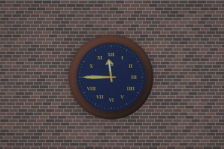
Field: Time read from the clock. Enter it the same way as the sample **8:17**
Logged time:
**11:45**
